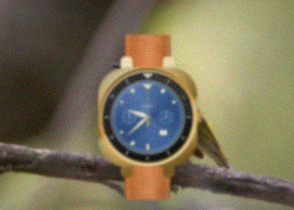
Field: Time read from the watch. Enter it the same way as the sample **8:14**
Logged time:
**9:38**
